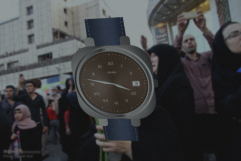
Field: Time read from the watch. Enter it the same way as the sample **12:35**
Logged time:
**3:47**
